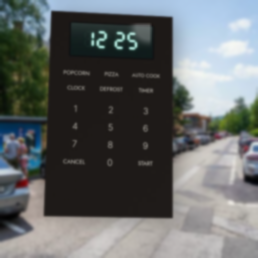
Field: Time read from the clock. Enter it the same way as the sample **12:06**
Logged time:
**12:25**
